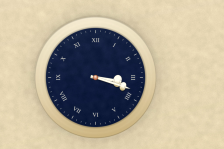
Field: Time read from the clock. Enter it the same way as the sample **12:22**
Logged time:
**3:18**
